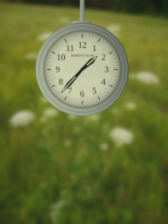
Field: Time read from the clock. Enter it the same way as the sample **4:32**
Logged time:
**1:37**
